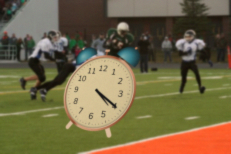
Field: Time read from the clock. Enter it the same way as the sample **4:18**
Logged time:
**4:20**
